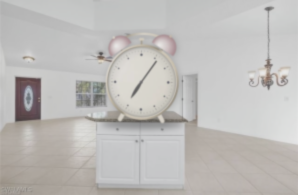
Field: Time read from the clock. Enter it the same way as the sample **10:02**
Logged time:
**7:06**
